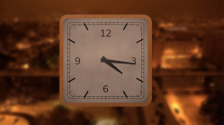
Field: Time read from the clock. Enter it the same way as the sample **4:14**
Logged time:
**4:16**
